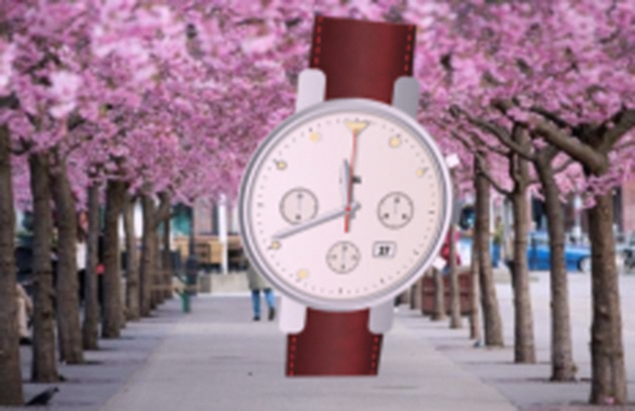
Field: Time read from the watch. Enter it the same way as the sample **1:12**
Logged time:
**11:41**
